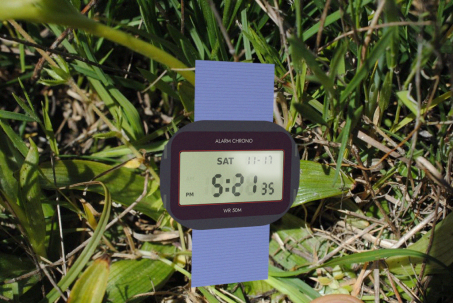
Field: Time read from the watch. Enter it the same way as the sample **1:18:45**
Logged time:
**5:21:35**
